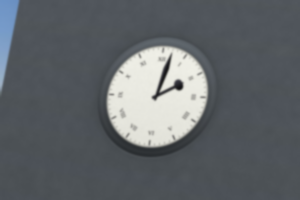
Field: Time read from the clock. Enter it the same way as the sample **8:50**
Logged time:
**2:02**
